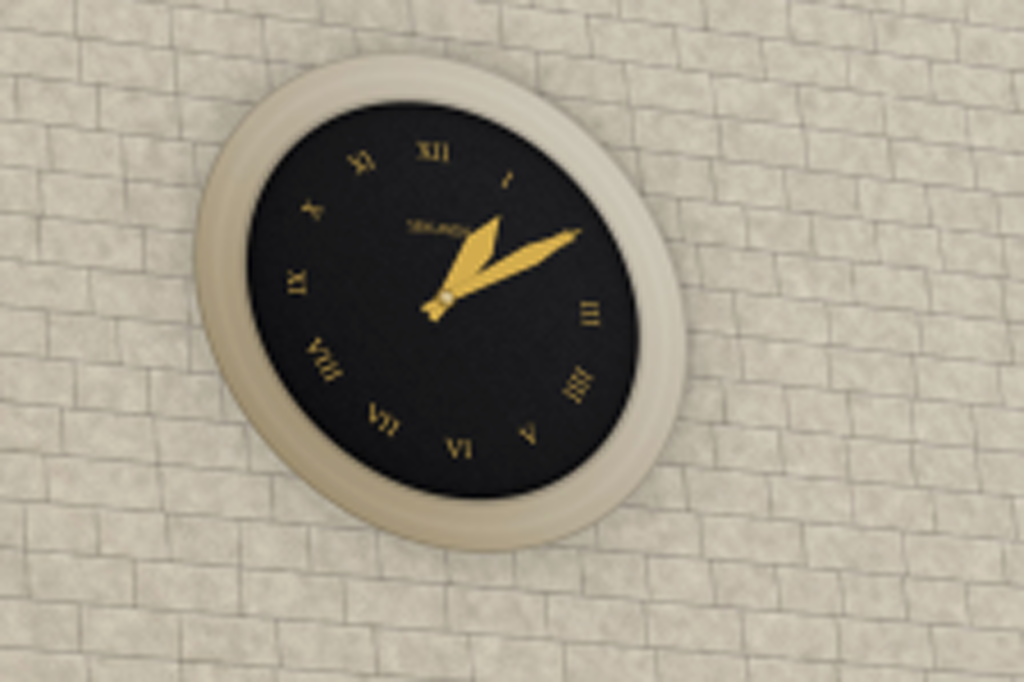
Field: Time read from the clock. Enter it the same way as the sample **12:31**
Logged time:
**1:10**
